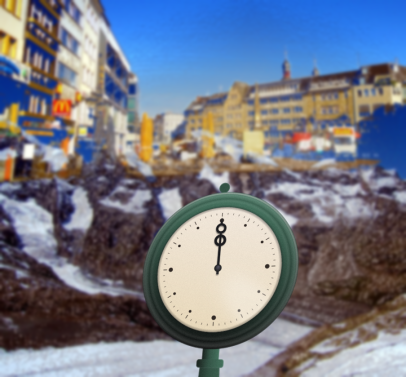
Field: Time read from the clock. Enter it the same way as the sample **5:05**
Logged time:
**12:00**
